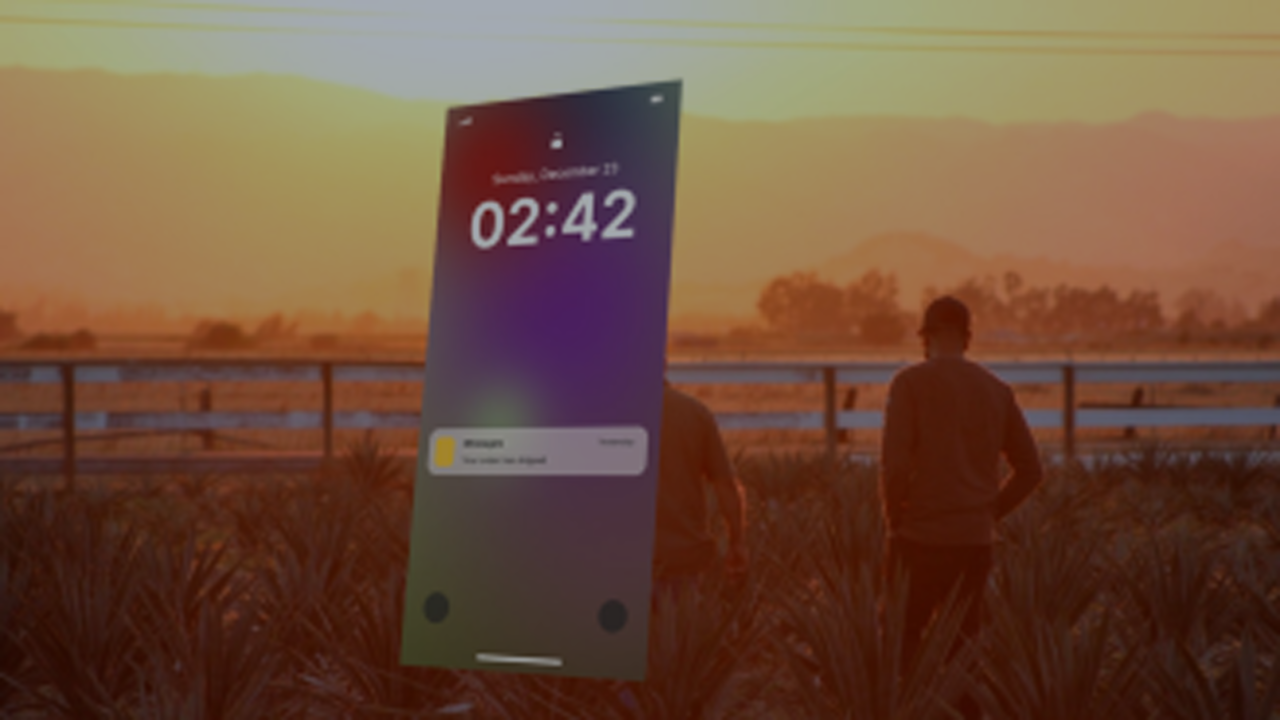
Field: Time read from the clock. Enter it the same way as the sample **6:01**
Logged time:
**2:42**
